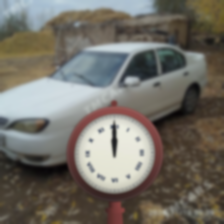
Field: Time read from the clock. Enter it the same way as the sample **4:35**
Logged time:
**12:00**
